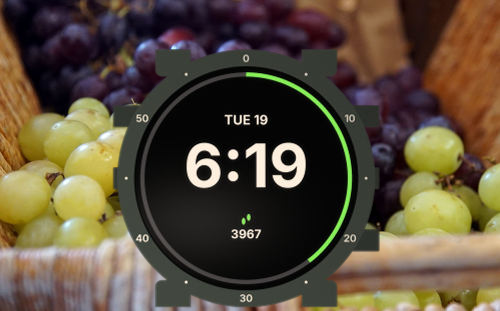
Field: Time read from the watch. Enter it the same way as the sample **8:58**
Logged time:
**6:19**
